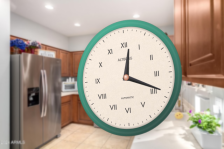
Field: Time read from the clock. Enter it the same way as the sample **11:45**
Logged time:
**12:19**
